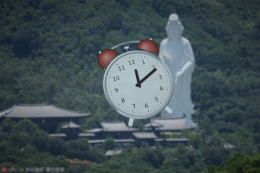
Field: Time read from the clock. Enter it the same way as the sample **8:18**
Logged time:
**12:11**
